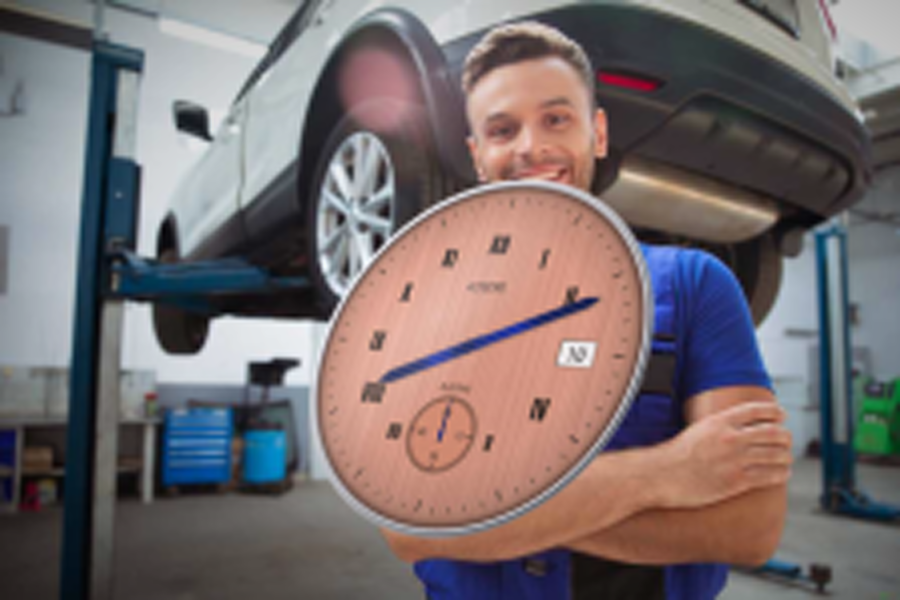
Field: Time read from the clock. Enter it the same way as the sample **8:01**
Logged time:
**8:11**
